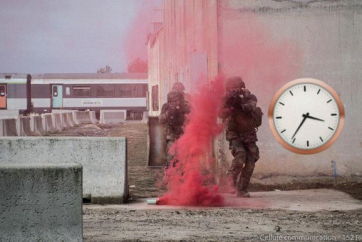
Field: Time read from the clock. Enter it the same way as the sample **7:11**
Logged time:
**3:36**
